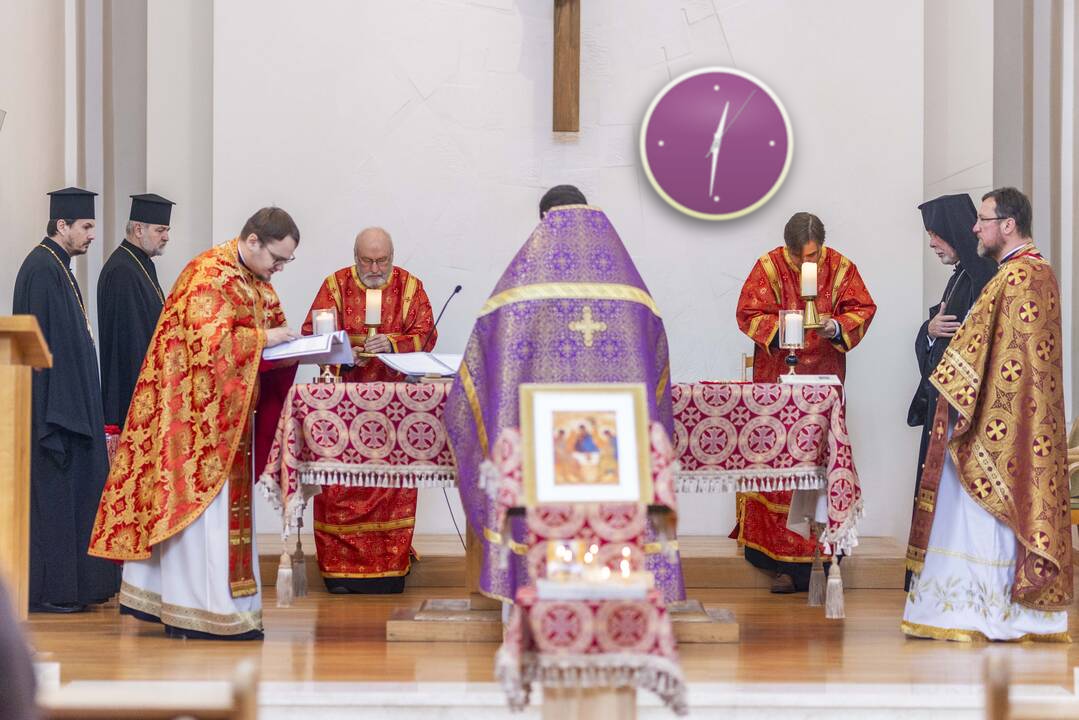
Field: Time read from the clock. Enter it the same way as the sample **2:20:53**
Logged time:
**12:31:06**
